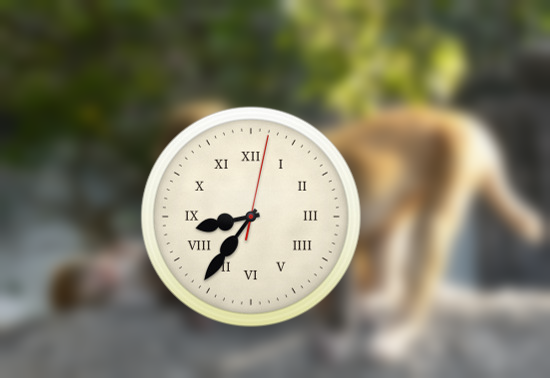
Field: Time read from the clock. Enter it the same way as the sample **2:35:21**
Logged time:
**8:36:02**
